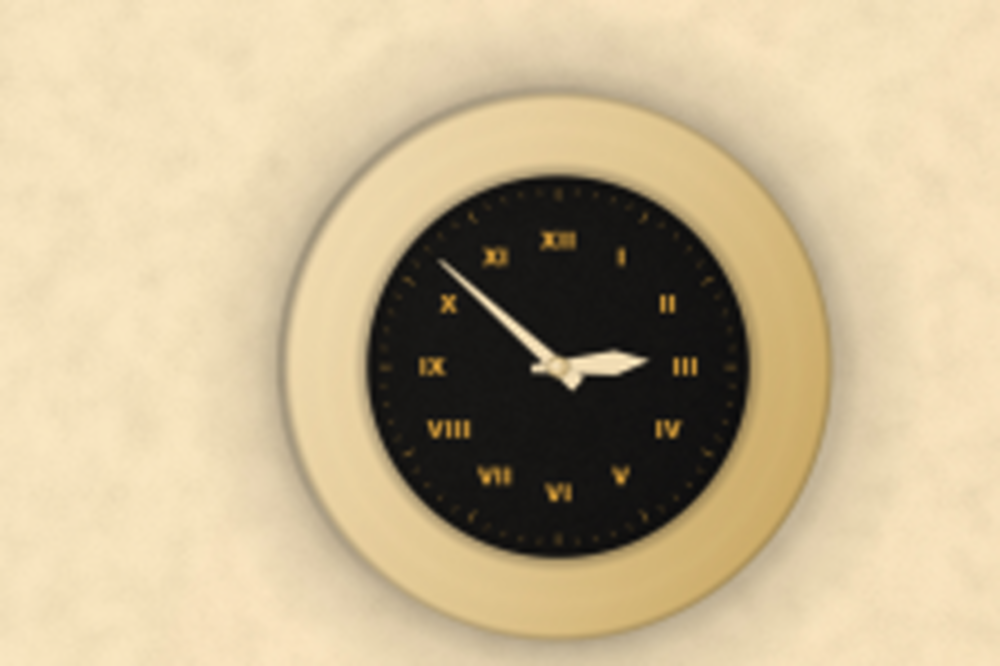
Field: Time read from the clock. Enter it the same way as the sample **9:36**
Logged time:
**2:52**
